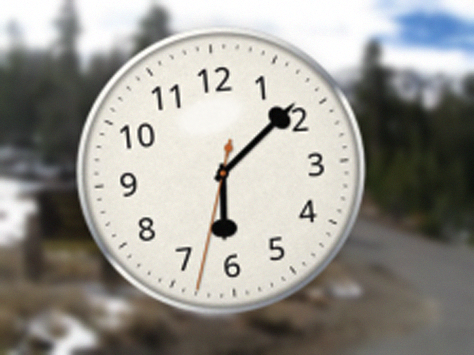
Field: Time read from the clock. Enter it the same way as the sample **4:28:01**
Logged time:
**6:08:33**
